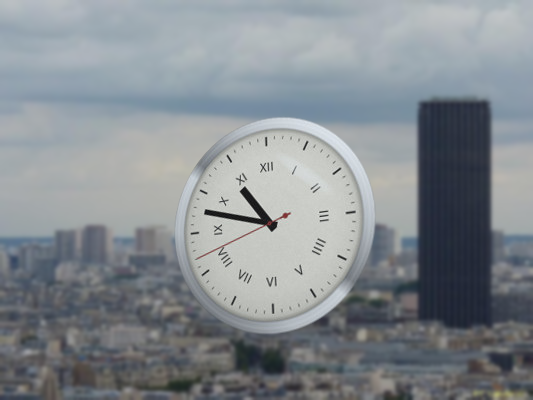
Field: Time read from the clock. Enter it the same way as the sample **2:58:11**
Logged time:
**10:47:42**
